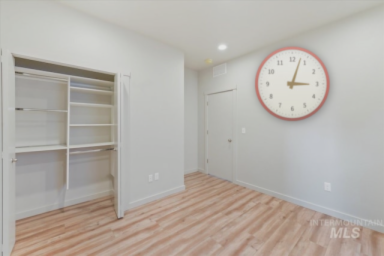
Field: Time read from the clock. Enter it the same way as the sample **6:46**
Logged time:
**3:03**
